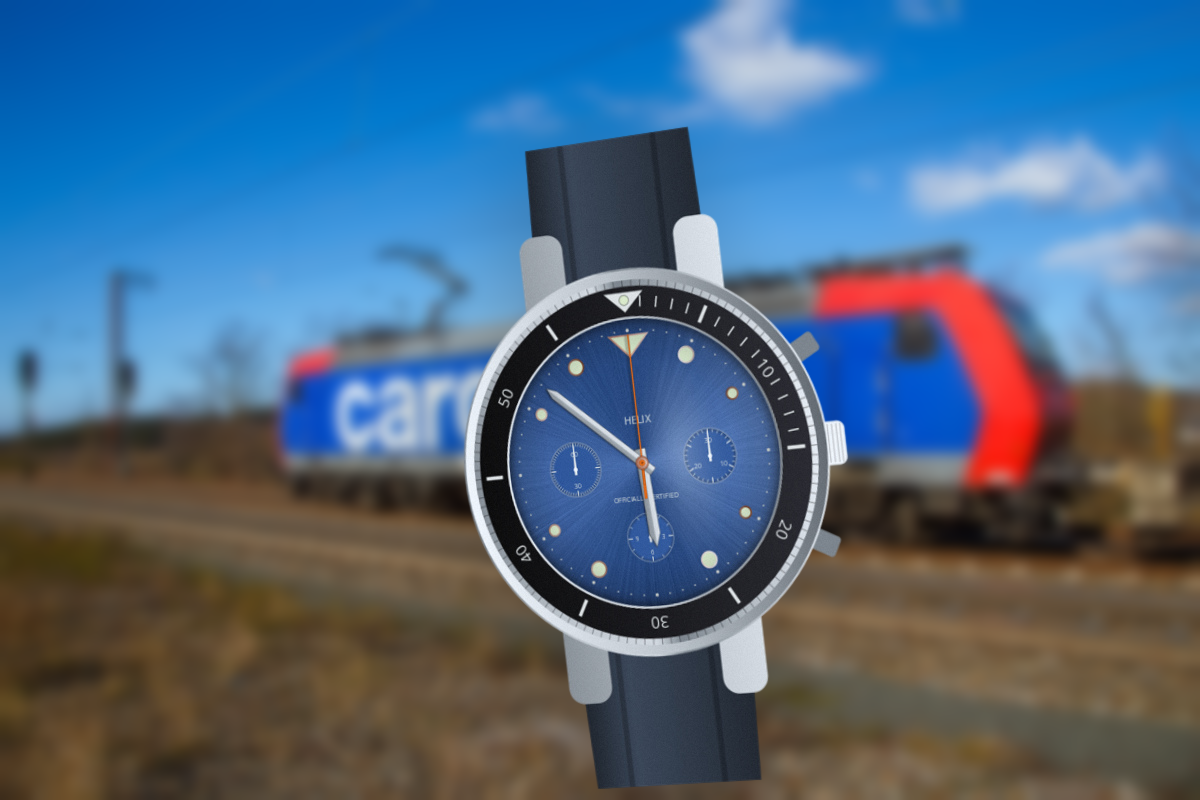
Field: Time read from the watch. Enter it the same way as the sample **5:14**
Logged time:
**5:52**
